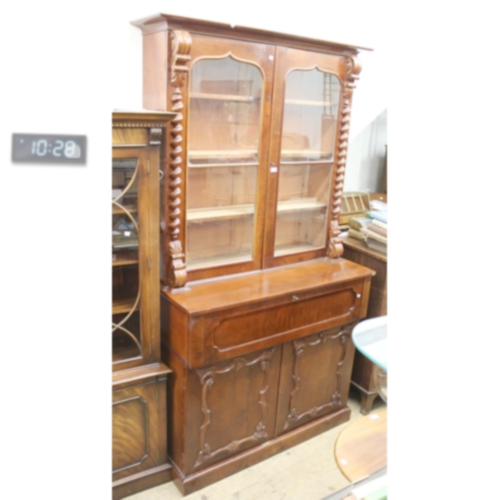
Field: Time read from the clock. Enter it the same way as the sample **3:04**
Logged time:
**10:28**
